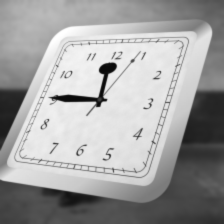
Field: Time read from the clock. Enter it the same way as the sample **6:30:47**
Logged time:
**11:45:04**
